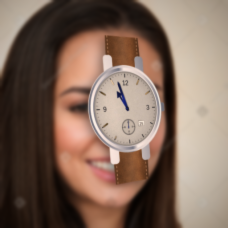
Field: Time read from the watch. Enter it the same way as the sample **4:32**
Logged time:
**10:57**
